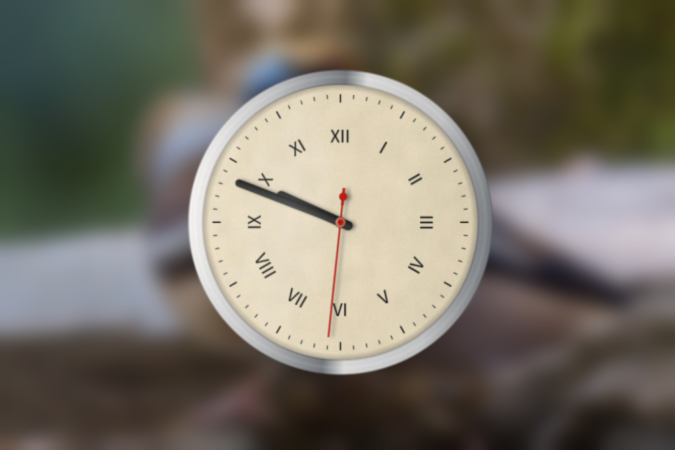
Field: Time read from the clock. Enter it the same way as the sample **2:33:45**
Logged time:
**9:48:31**
